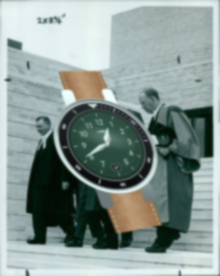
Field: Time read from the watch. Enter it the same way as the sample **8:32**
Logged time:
**12:41**
